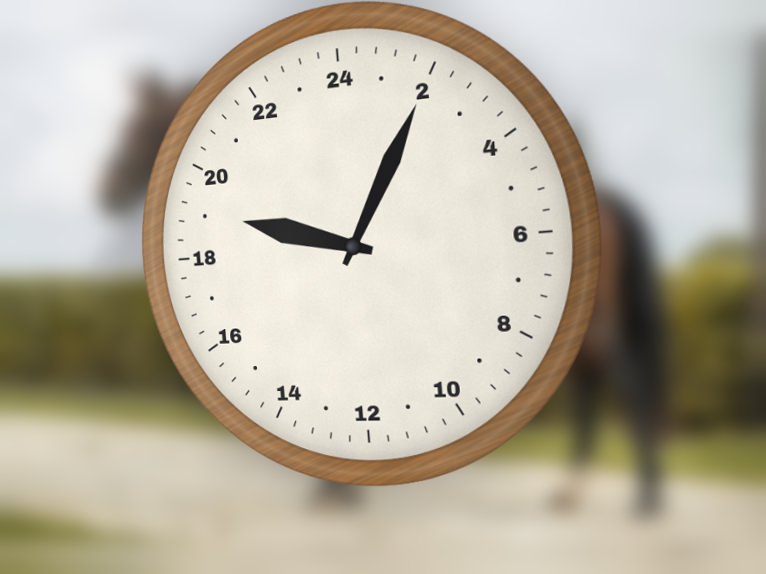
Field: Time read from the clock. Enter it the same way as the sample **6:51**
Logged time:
**19:05**
